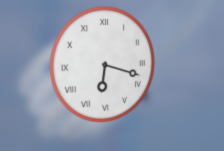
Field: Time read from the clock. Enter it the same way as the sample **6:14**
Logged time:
**6:18**
